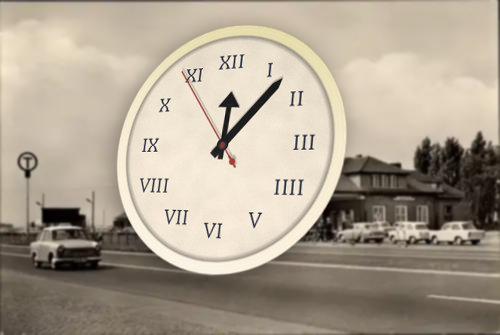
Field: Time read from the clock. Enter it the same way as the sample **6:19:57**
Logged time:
**12:06:54**
